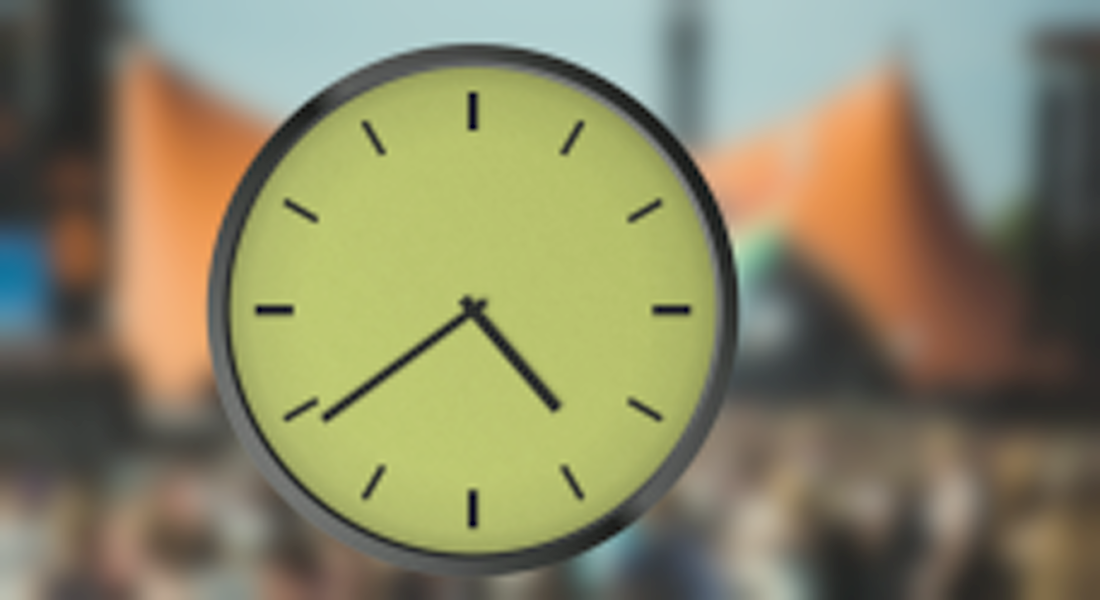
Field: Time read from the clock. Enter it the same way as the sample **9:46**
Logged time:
**4:39**
